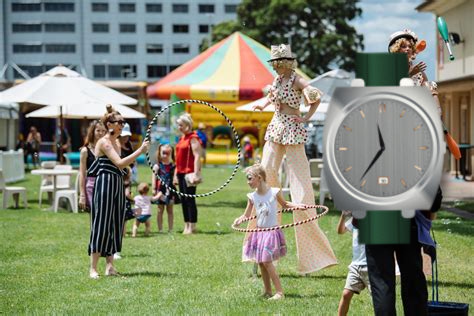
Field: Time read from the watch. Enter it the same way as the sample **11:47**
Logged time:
**11:36**
